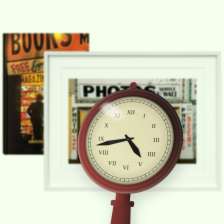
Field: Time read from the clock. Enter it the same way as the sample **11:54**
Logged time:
**4:43**
